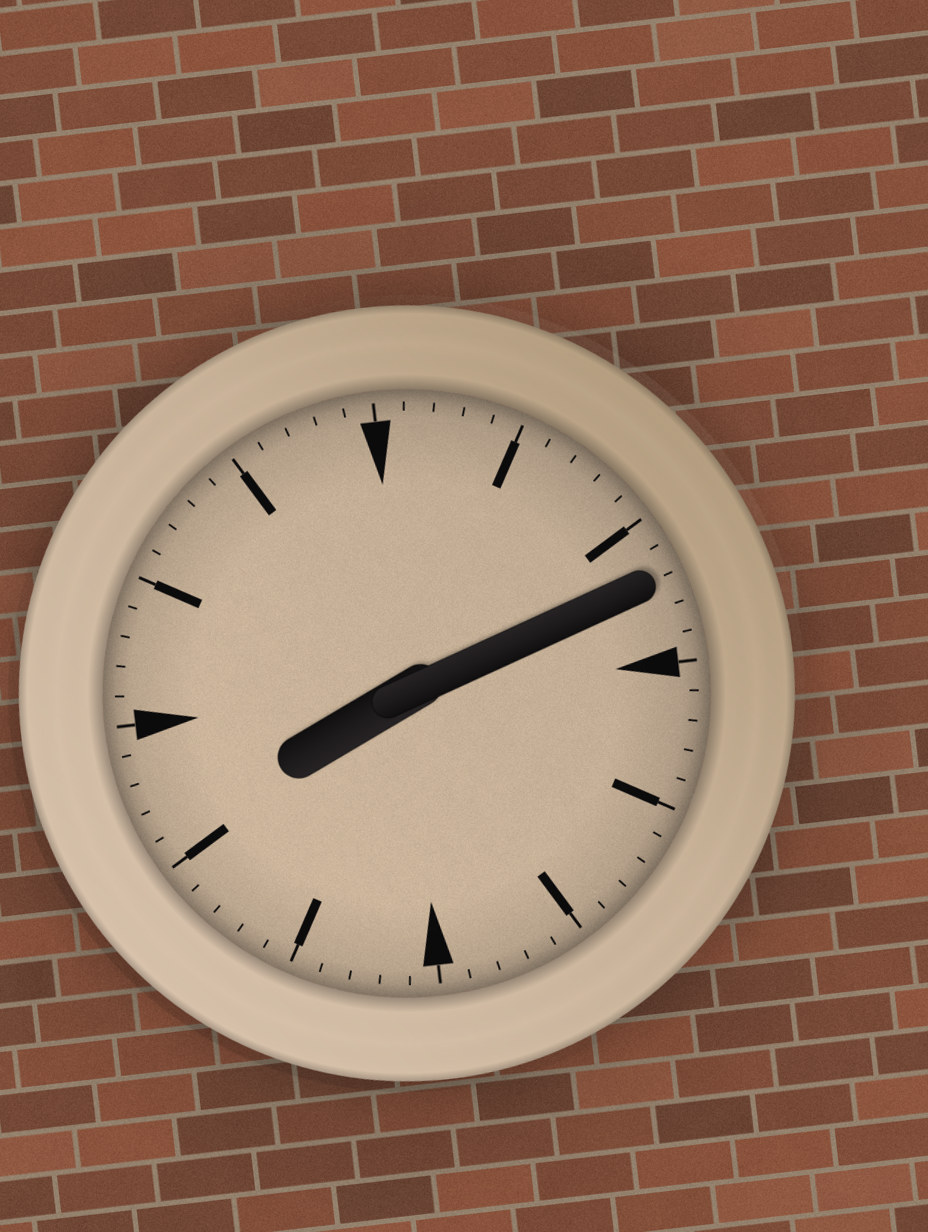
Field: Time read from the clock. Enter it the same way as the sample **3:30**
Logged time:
**8:12**
